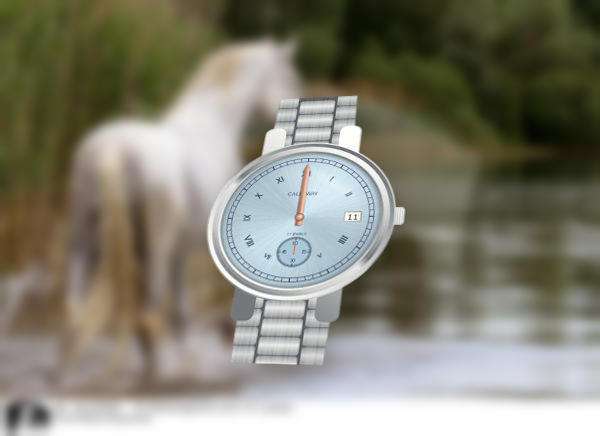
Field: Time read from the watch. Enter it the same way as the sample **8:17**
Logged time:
**12:00**
